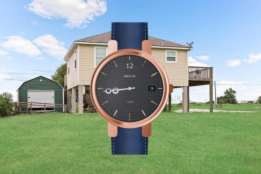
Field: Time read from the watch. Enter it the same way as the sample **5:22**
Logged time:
**8:44**
